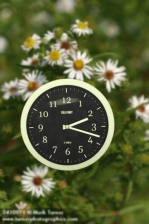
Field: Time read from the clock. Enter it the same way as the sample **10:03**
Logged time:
**2:18**
